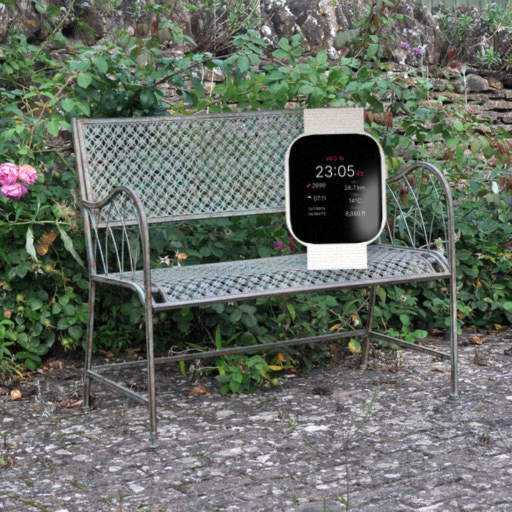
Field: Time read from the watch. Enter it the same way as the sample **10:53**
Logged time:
**23:05**
